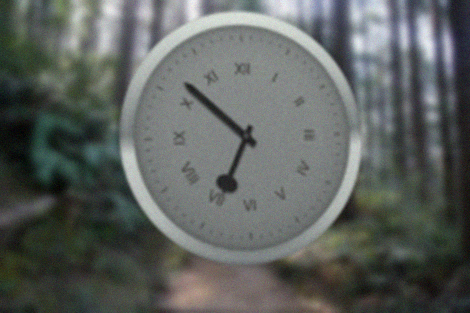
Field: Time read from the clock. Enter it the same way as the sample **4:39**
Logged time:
**6:52**
